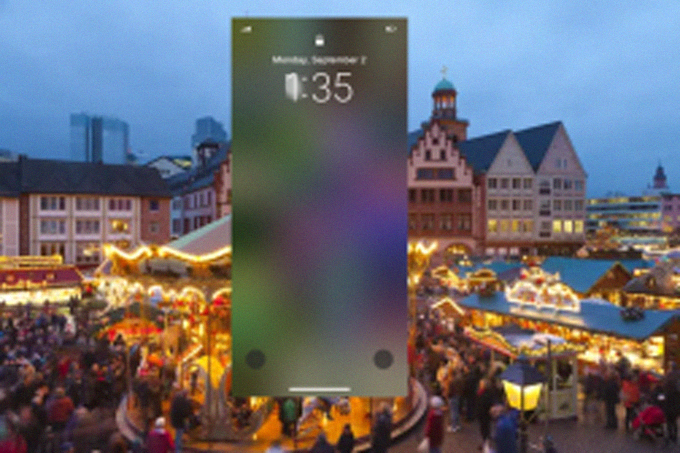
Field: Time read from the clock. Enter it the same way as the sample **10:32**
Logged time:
**1:35**
